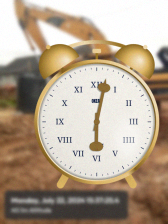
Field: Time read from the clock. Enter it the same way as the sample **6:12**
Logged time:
**6:02**
